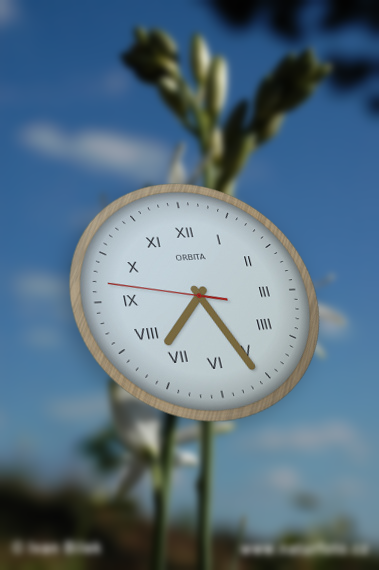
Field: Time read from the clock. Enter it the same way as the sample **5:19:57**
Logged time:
**7:25:47**
